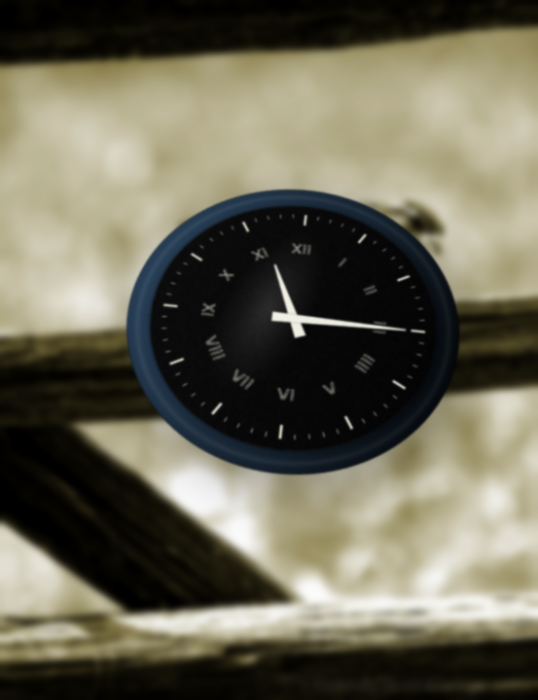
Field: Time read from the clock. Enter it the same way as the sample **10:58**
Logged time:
**11:15**
